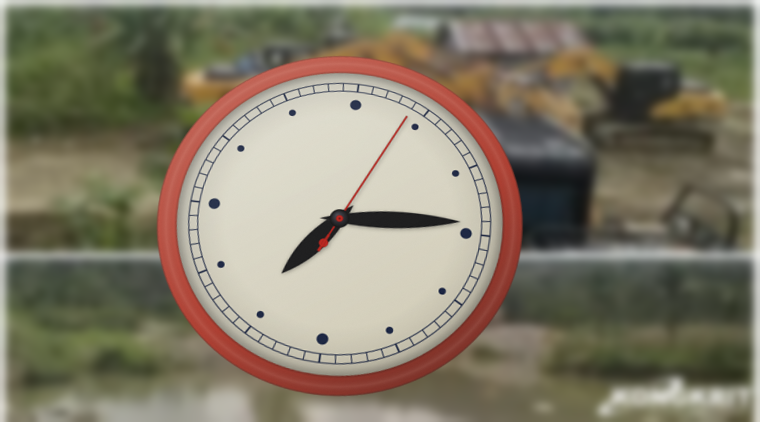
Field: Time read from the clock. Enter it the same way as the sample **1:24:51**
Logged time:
**7:14:04**
